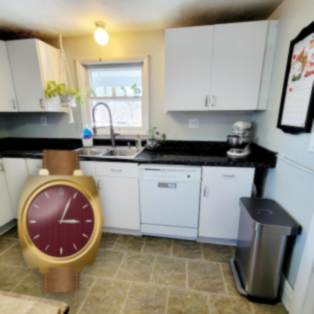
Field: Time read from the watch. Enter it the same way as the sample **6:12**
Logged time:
**3:04**
